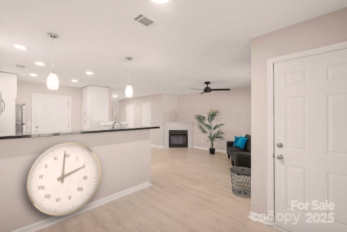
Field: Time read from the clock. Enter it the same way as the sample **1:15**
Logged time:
**1:59**
